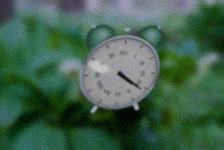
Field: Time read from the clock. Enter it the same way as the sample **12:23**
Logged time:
**4:21**
